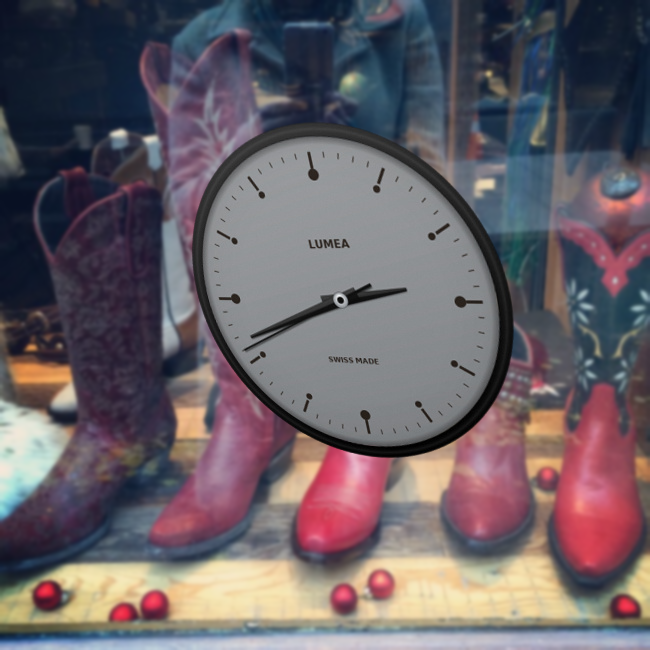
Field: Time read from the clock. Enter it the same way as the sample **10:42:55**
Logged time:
**2:41:41**
